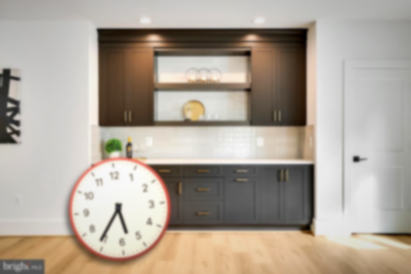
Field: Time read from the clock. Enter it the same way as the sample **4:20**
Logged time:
**5:36**
